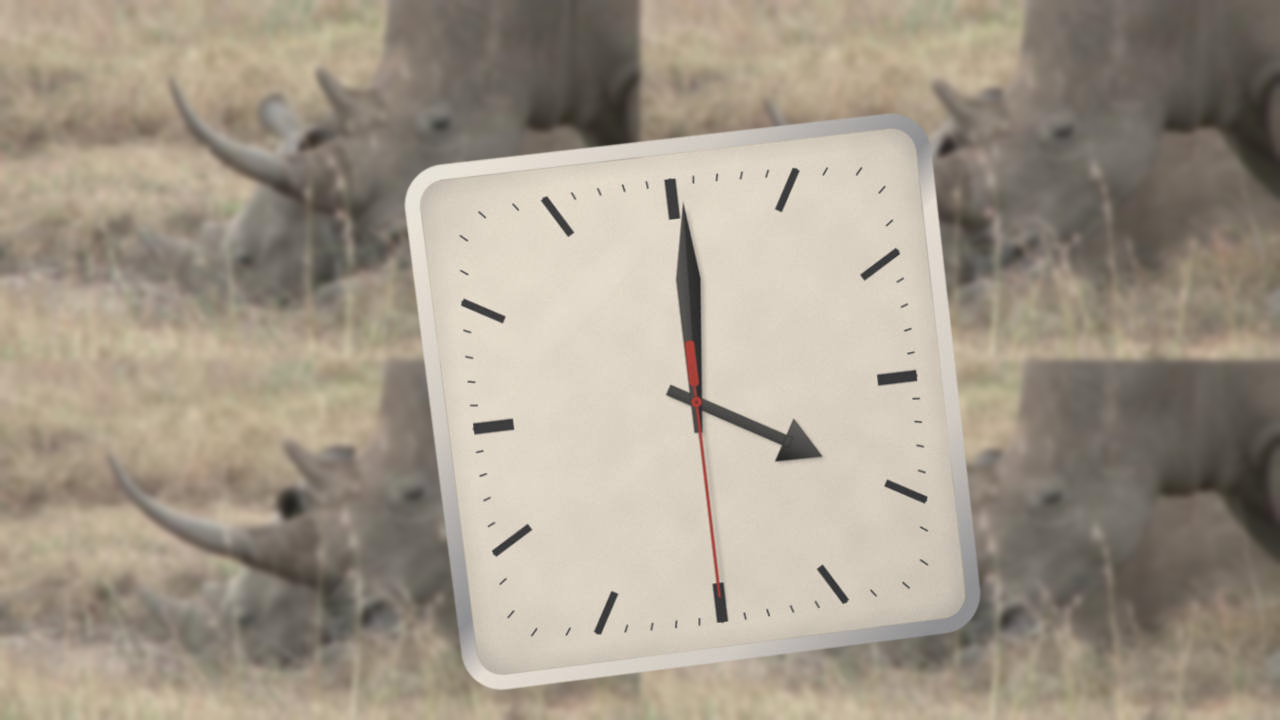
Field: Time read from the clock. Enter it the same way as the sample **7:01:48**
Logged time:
**4:00:30**
